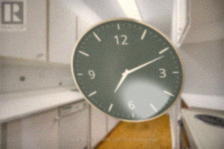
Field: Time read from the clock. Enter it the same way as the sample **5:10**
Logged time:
**7:11**
